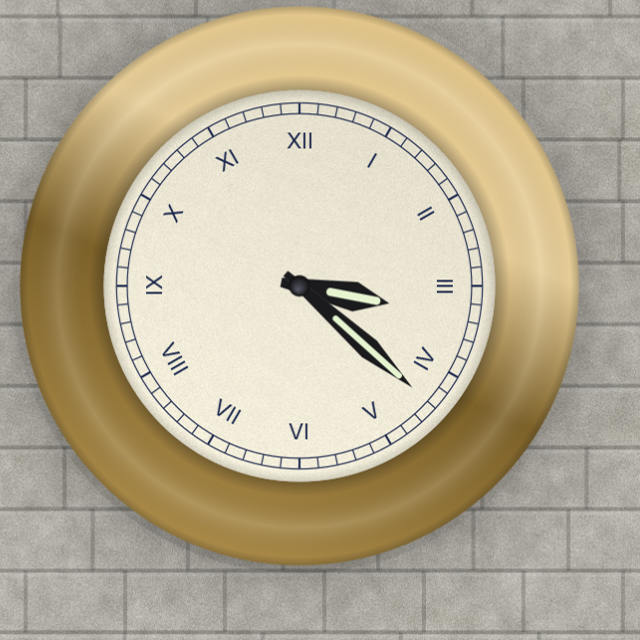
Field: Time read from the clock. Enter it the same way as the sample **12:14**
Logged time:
**3:22**
